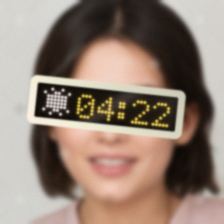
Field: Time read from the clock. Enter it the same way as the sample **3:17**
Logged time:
**4:22**
